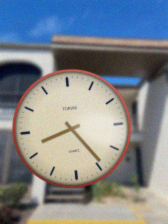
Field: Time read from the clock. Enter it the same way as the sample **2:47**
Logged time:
**8:24**
